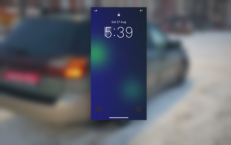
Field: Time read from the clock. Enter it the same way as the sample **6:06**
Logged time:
**5:39**
